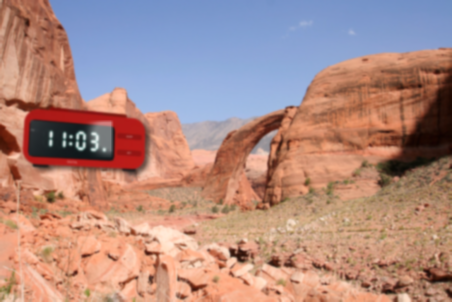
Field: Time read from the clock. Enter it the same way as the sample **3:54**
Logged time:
**11:03**
